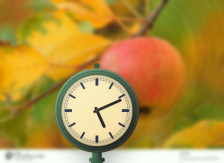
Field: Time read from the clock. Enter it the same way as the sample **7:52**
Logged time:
**5:11**
